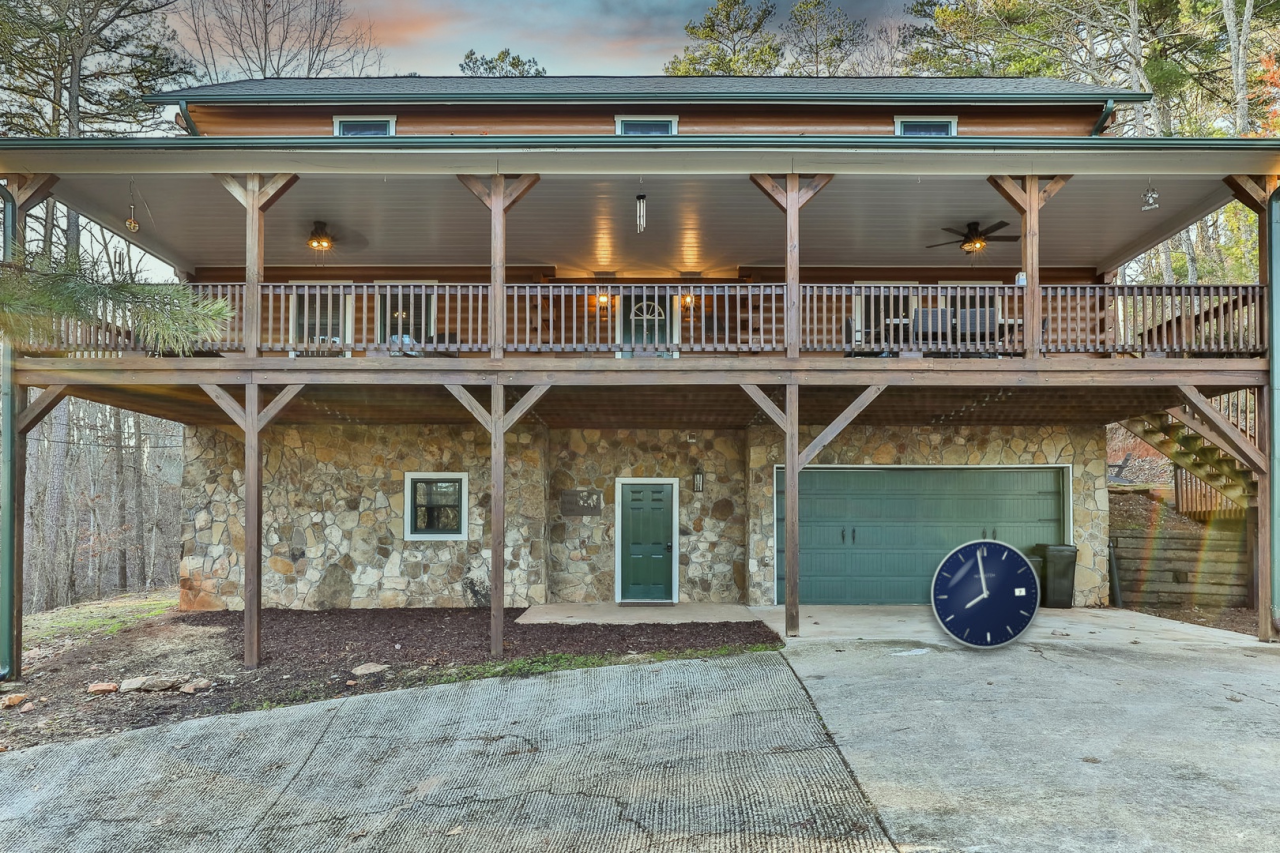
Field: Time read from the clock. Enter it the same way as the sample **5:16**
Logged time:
**7:59**
